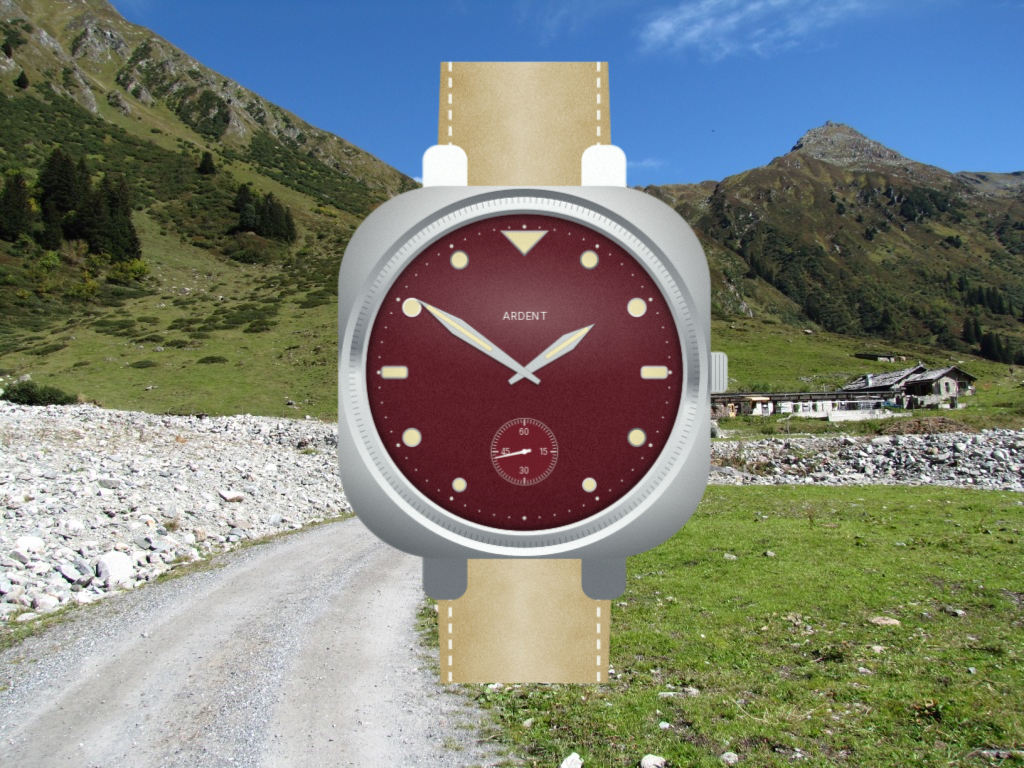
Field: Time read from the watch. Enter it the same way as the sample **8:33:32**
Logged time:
**1:50:43**
